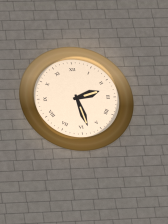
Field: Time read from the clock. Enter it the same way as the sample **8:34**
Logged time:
**2:28**
